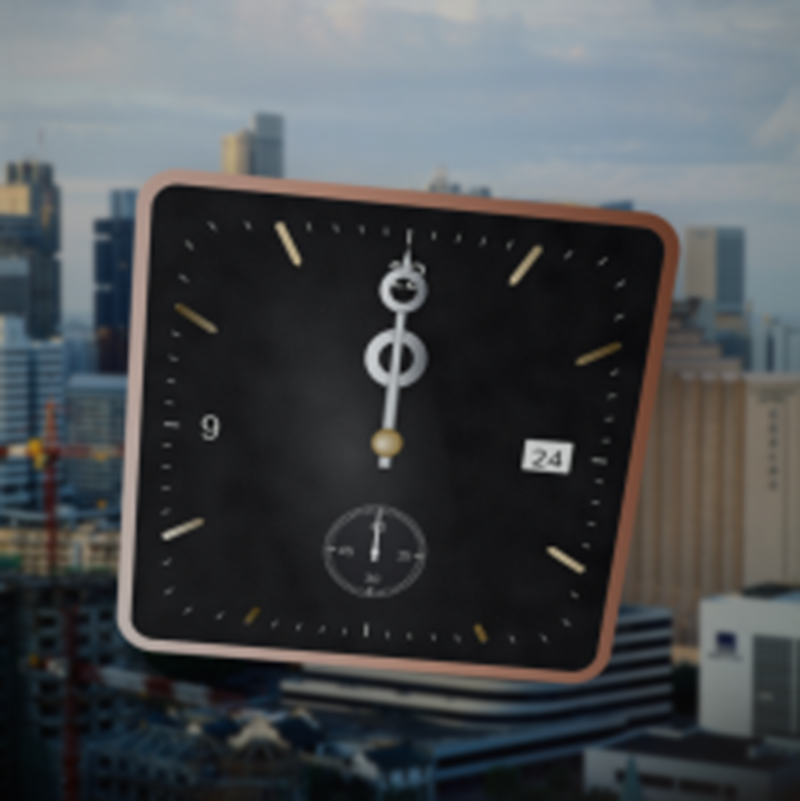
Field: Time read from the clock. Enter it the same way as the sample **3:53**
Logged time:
**12:00**
